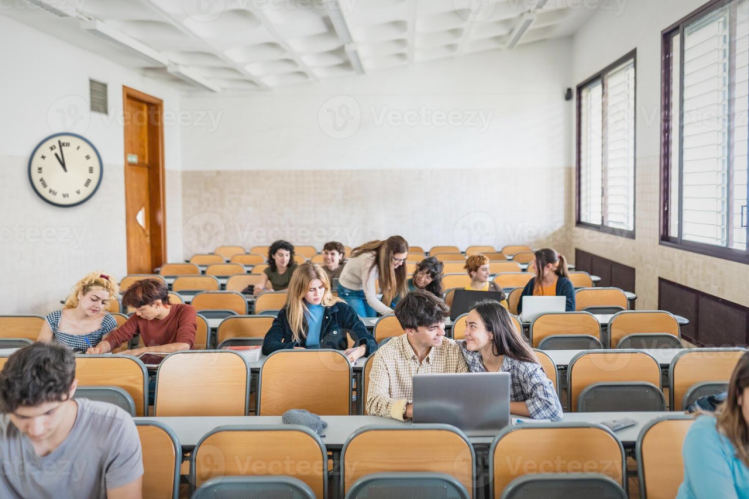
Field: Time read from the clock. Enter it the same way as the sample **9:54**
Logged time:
**10:58**
